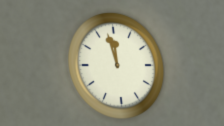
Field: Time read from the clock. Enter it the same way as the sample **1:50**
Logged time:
**11:58**
